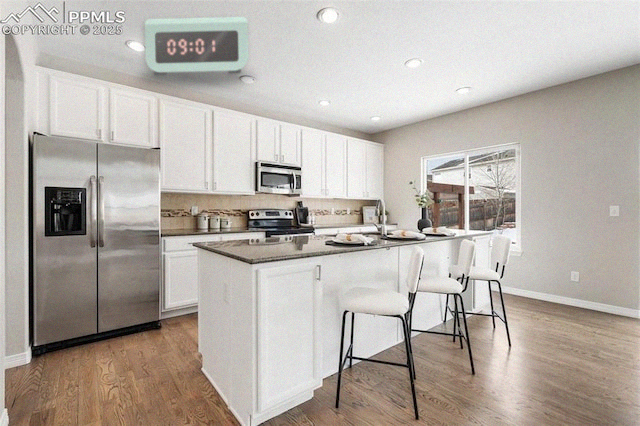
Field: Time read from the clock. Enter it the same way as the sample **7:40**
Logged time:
**9:01**
